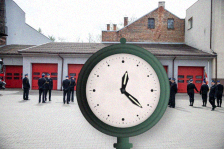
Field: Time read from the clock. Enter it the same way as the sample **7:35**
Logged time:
**12:22**
